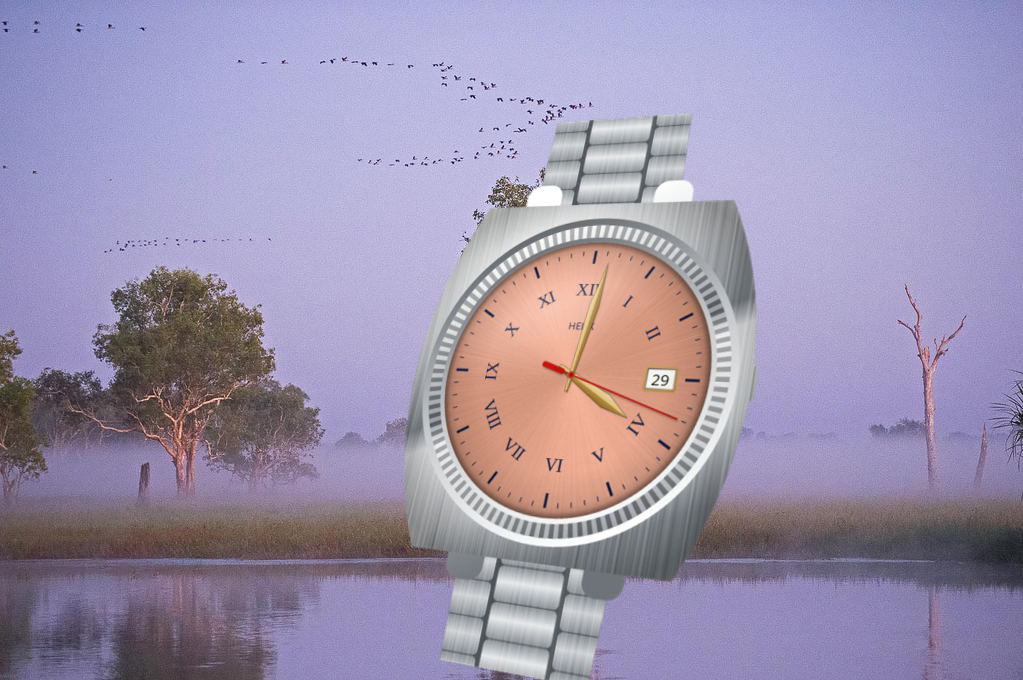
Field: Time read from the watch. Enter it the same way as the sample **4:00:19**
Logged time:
**4:01:18**
